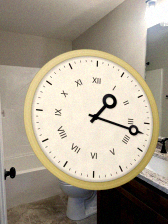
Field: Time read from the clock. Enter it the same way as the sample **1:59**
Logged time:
**1:17**
